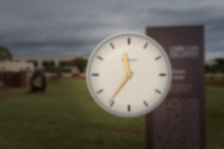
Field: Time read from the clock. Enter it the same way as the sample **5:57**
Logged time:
**11:36**
